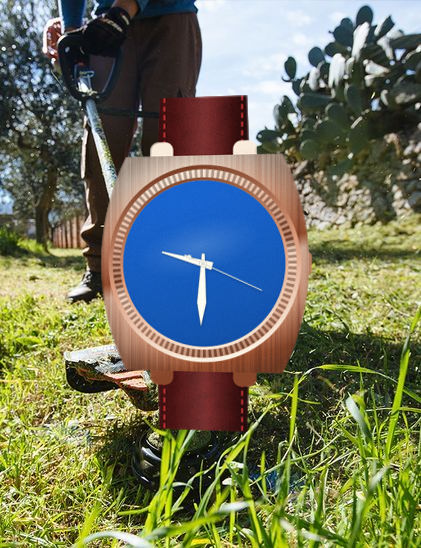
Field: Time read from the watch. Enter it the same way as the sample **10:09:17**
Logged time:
**9:30:19**
